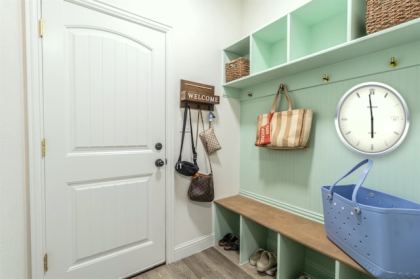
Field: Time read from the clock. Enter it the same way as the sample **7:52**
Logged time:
**5:59**
